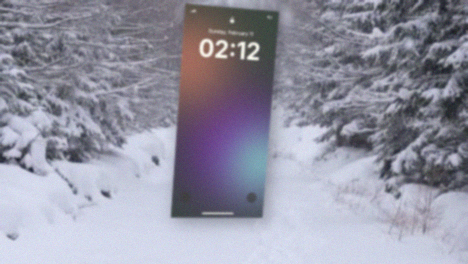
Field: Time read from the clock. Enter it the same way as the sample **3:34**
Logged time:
**2:12**
